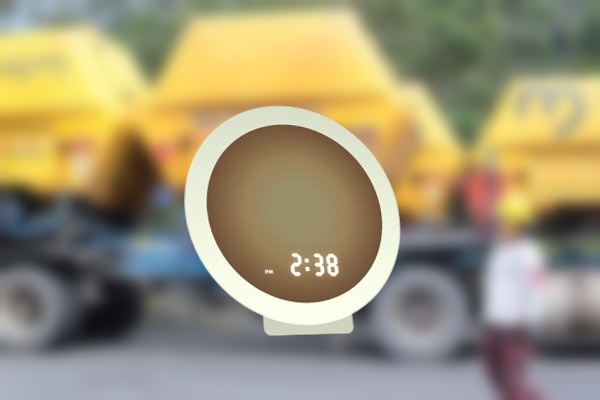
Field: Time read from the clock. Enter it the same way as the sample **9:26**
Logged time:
**2:38**
